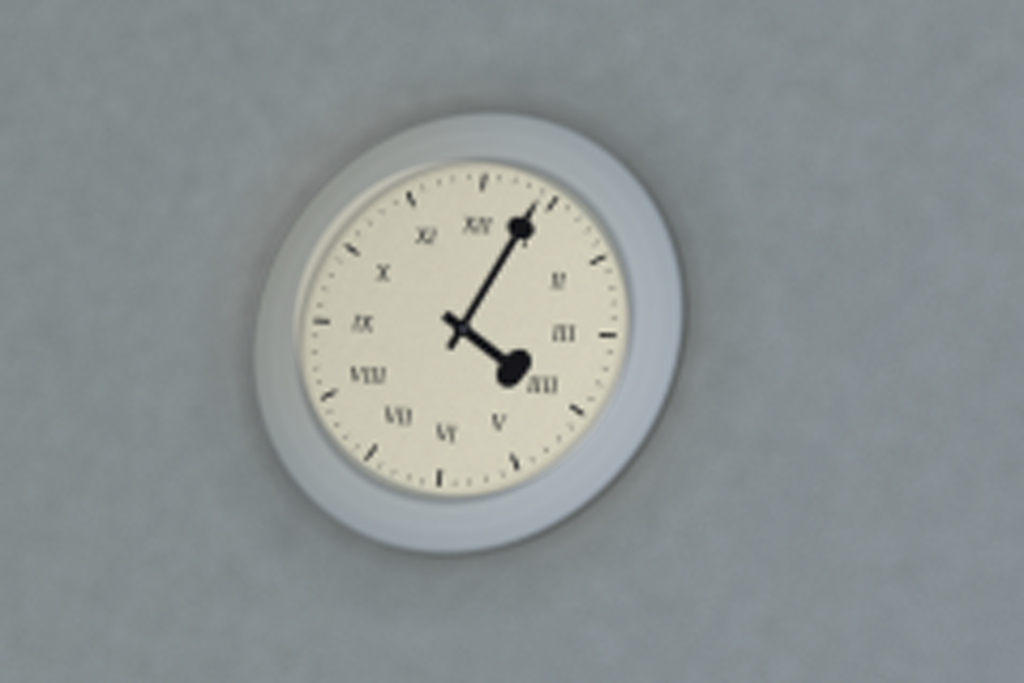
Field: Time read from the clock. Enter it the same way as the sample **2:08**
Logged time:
**4:04**
